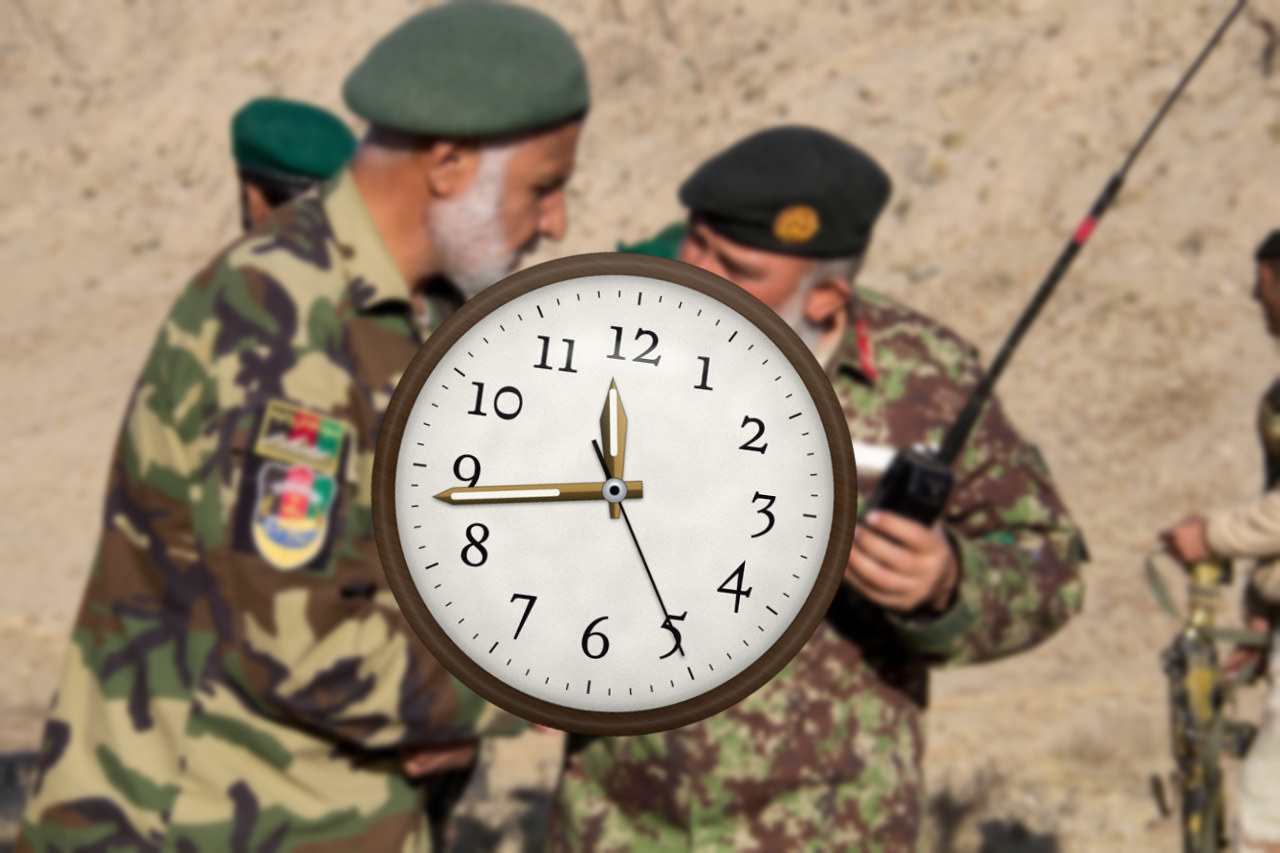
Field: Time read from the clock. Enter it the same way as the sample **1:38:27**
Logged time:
**11:43:25**
